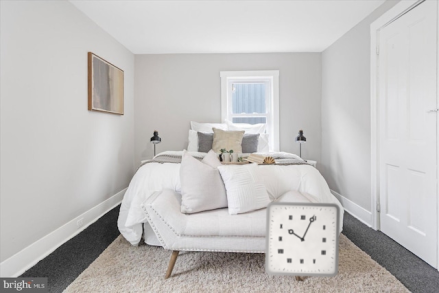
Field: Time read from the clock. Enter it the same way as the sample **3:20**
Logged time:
**10:04**
